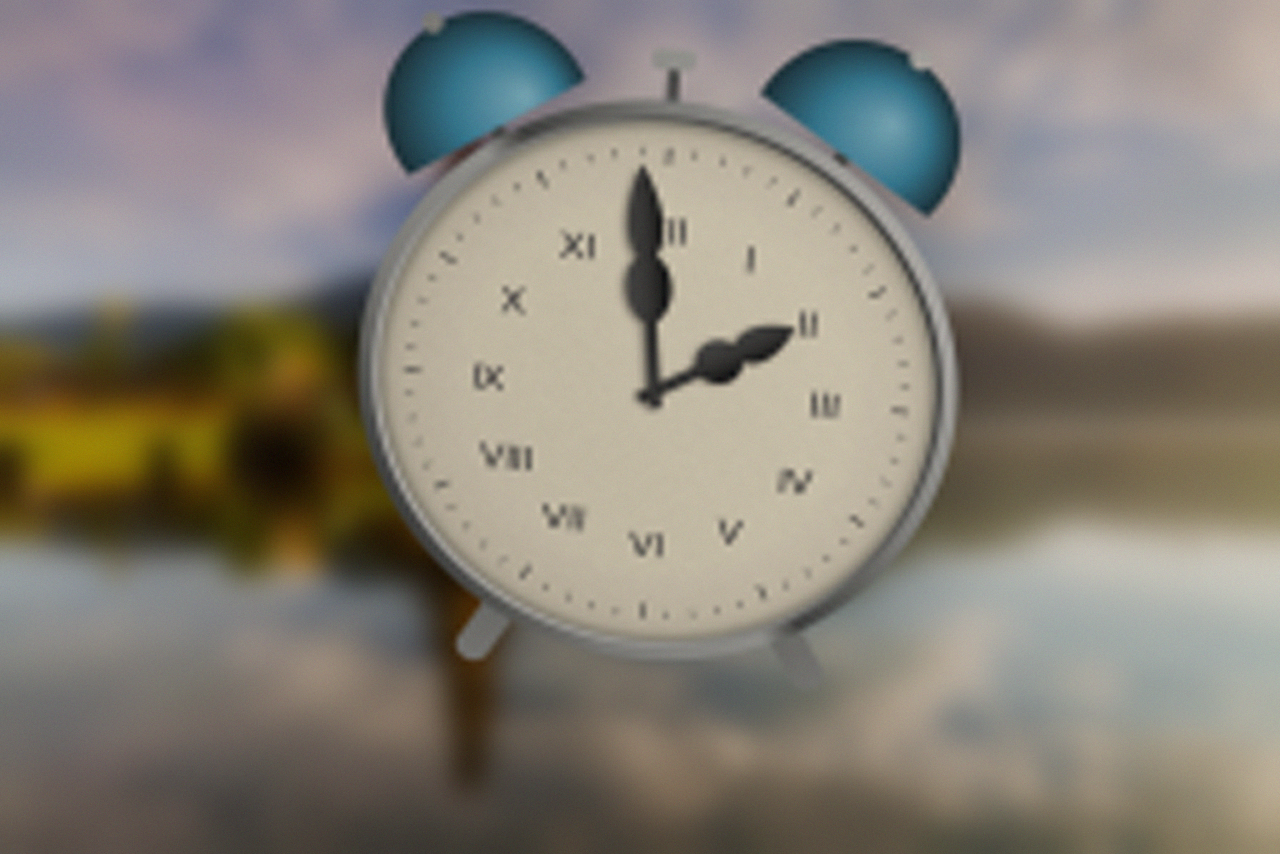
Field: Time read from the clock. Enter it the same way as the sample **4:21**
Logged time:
**1:59**
